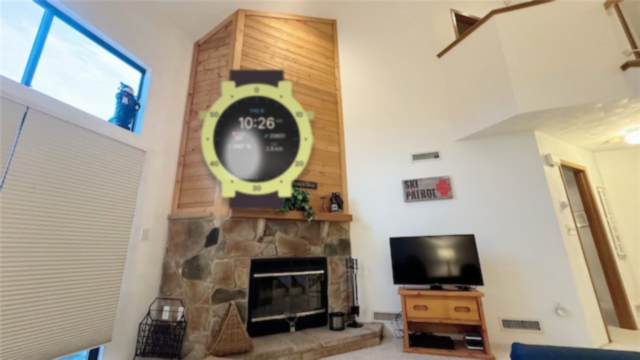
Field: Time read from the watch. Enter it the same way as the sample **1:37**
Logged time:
**10:26**
